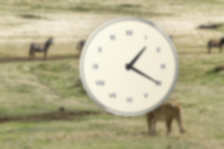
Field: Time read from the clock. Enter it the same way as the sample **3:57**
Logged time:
**1:20**
